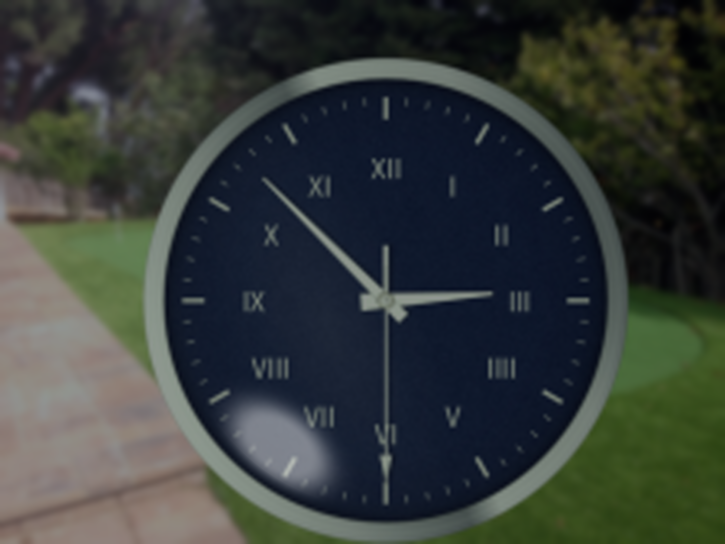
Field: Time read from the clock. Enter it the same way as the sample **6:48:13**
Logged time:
**2:52:30**
